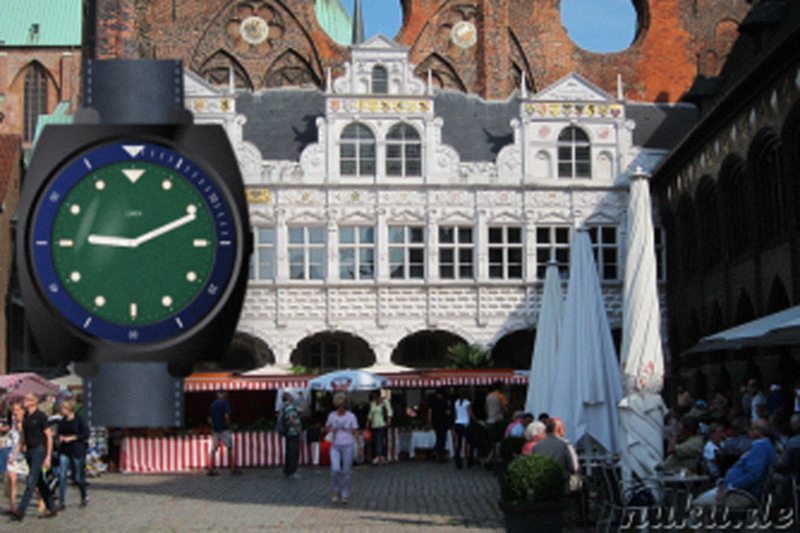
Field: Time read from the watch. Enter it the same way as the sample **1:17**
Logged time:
**9:11**
